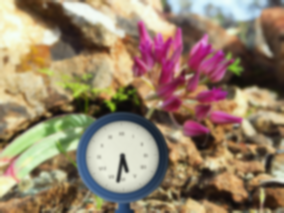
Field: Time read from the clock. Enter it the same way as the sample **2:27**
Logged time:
**5:32**
